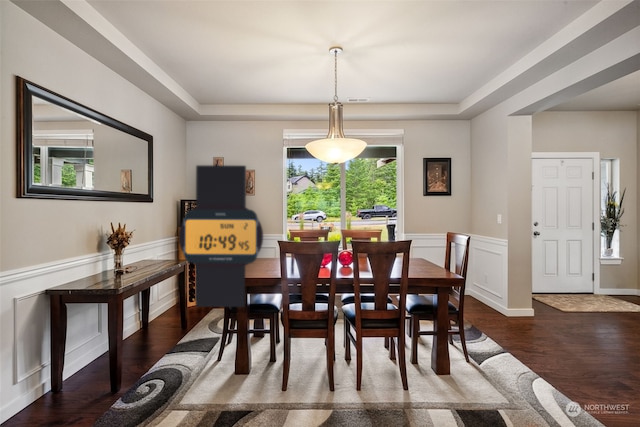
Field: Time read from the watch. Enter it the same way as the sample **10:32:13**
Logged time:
**10:49:45**
